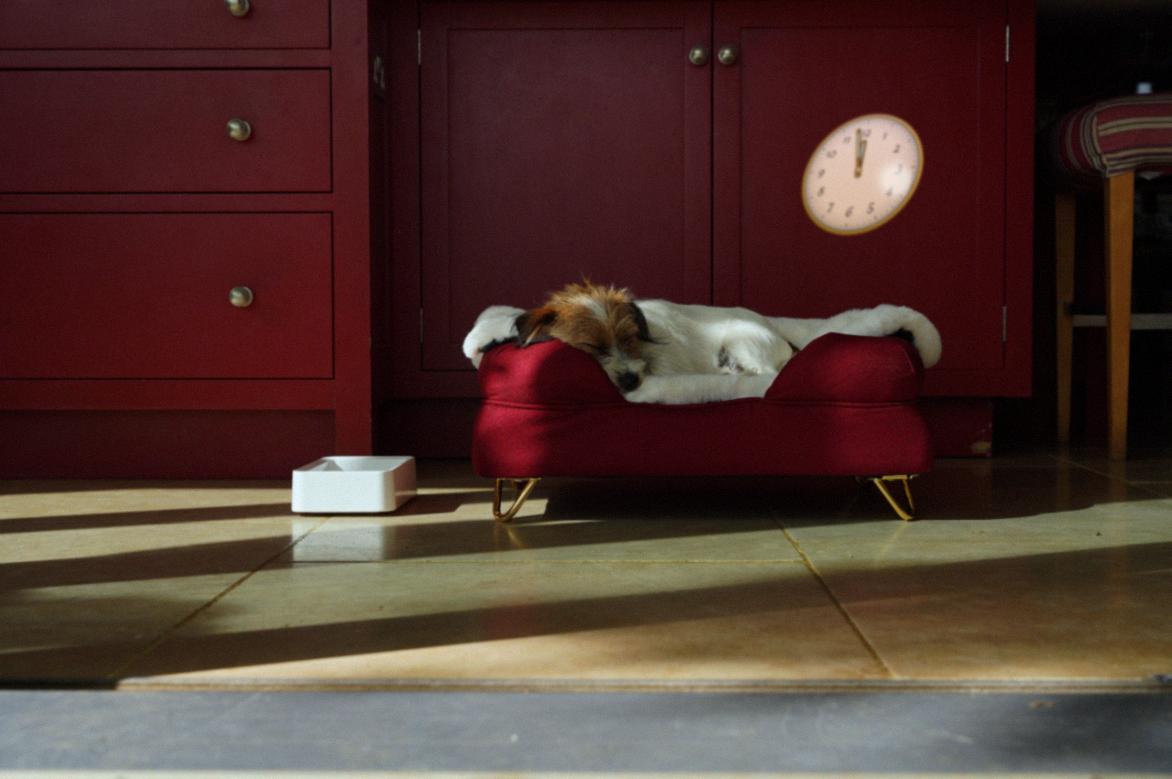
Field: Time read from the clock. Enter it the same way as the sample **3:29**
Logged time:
**11:58**
